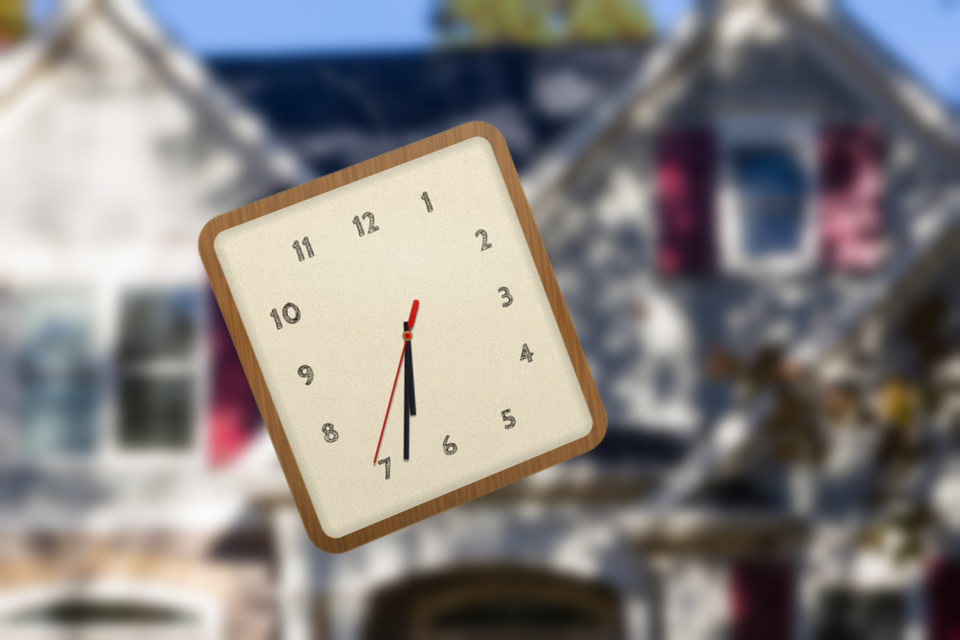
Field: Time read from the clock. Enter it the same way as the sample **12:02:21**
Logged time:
**6:33:36**
